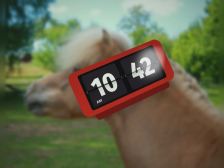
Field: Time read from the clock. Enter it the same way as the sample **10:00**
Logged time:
**10:42**
